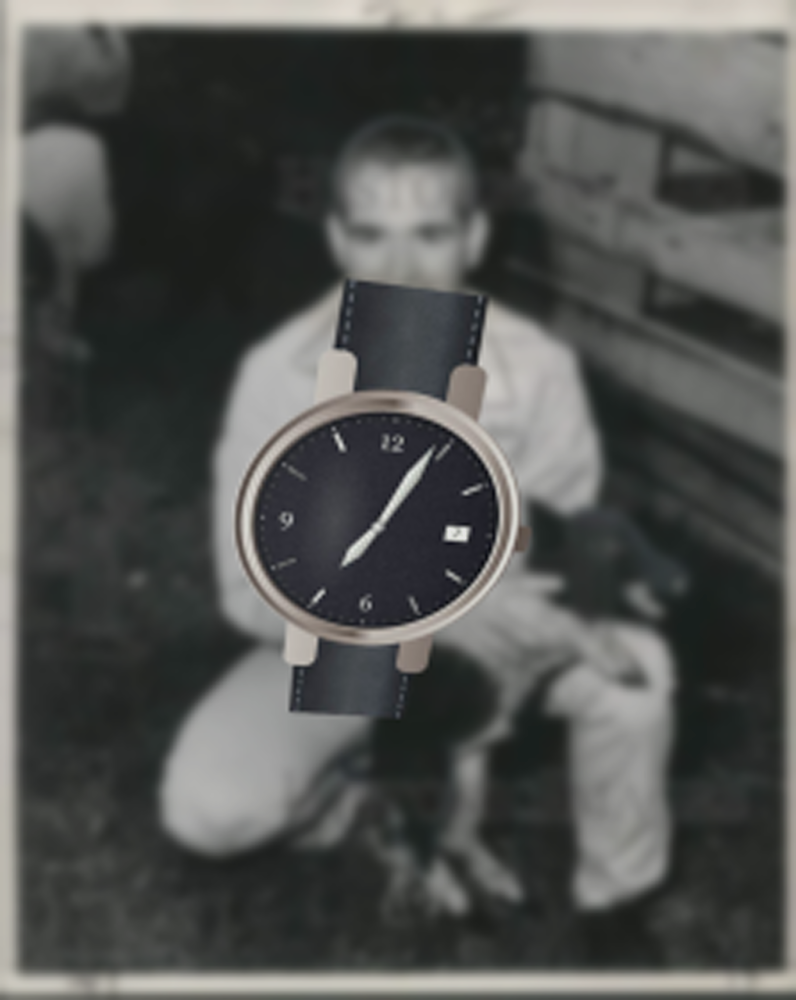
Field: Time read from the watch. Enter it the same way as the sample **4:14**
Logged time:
**7:04**
